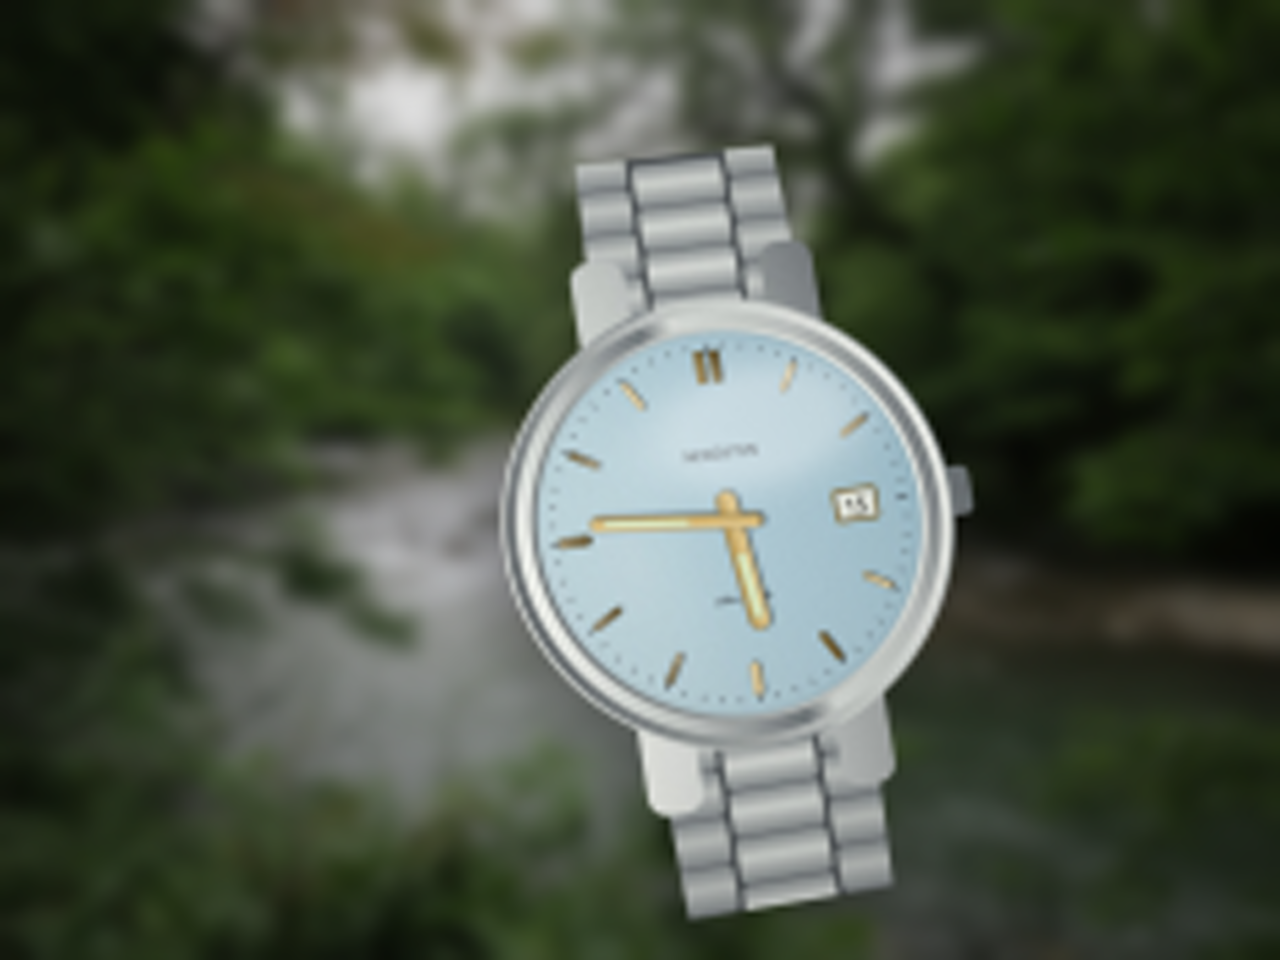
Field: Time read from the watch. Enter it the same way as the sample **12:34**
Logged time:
**5:46**
